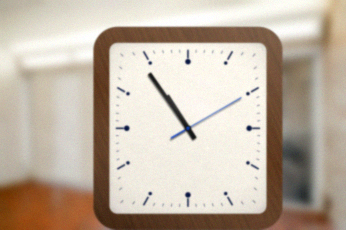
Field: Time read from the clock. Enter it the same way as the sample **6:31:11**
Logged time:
**10:54:10**
